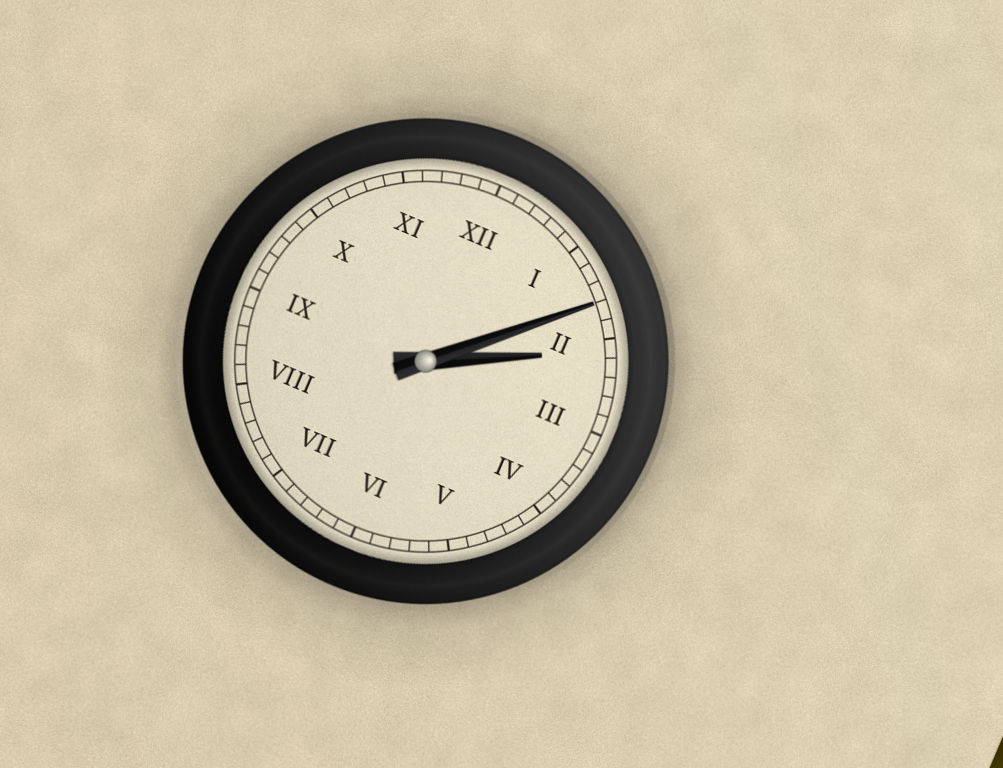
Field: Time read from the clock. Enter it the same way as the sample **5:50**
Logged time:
**2:08**
